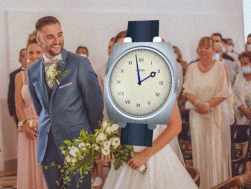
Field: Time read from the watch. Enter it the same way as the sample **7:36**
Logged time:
**1:58**
